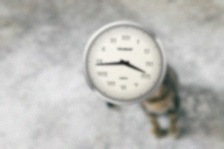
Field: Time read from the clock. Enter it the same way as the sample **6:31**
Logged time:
**3:44**
